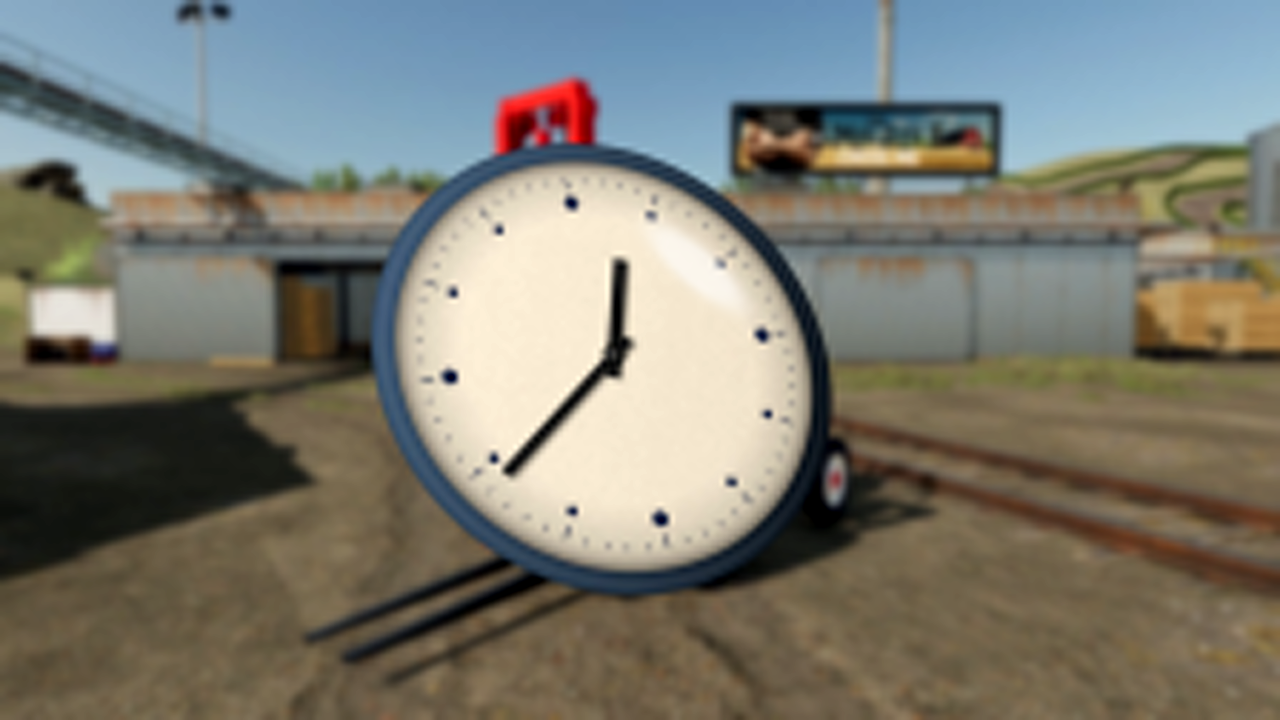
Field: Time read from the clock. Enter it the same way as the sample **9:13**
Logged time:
**12:39**
